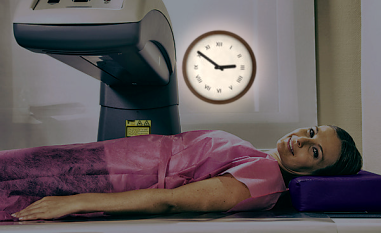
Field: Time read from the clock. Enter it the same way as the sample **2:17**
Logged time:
**2:51**
